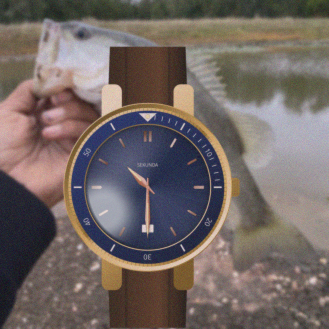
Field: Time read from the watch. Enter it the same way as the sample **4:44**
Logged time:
**10:30**
